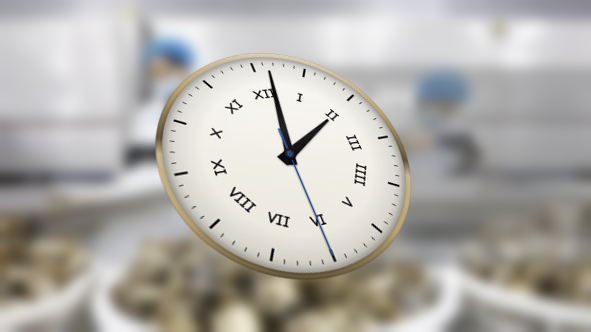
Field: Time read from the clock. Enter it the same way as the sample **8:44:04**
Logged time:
**2:01:30**
